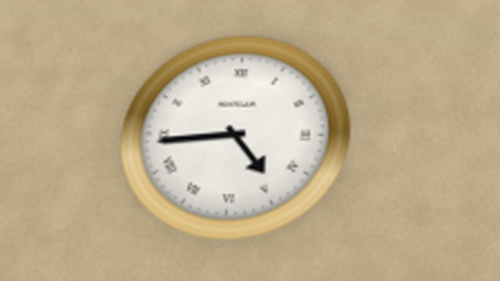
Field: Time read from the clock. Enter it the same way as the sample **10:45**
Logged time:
**4:44**
